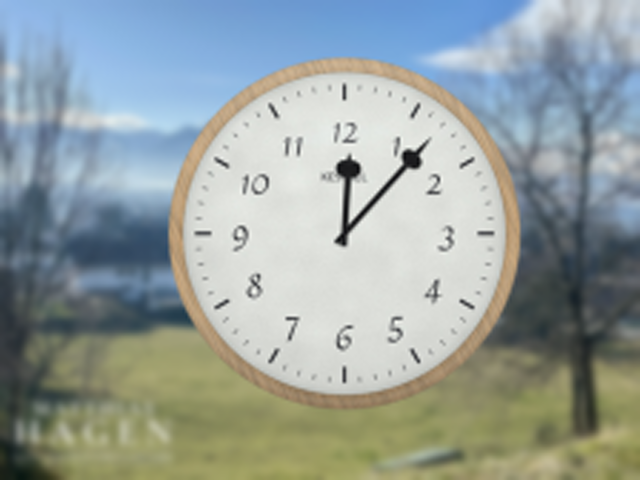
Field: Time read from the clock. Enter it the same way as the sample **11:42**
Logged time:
**12:07**
